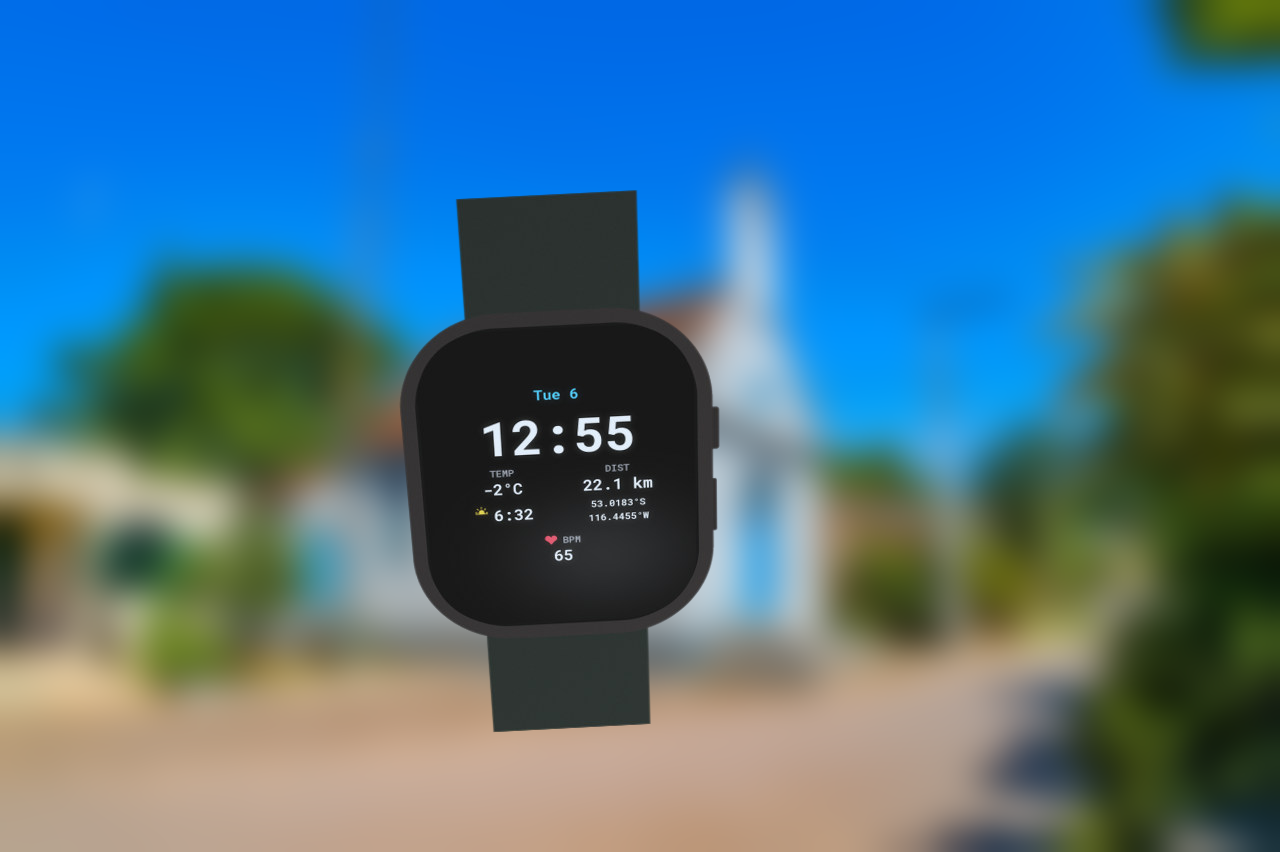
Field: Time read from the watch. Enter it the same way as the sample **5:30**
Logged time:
**12:55**
